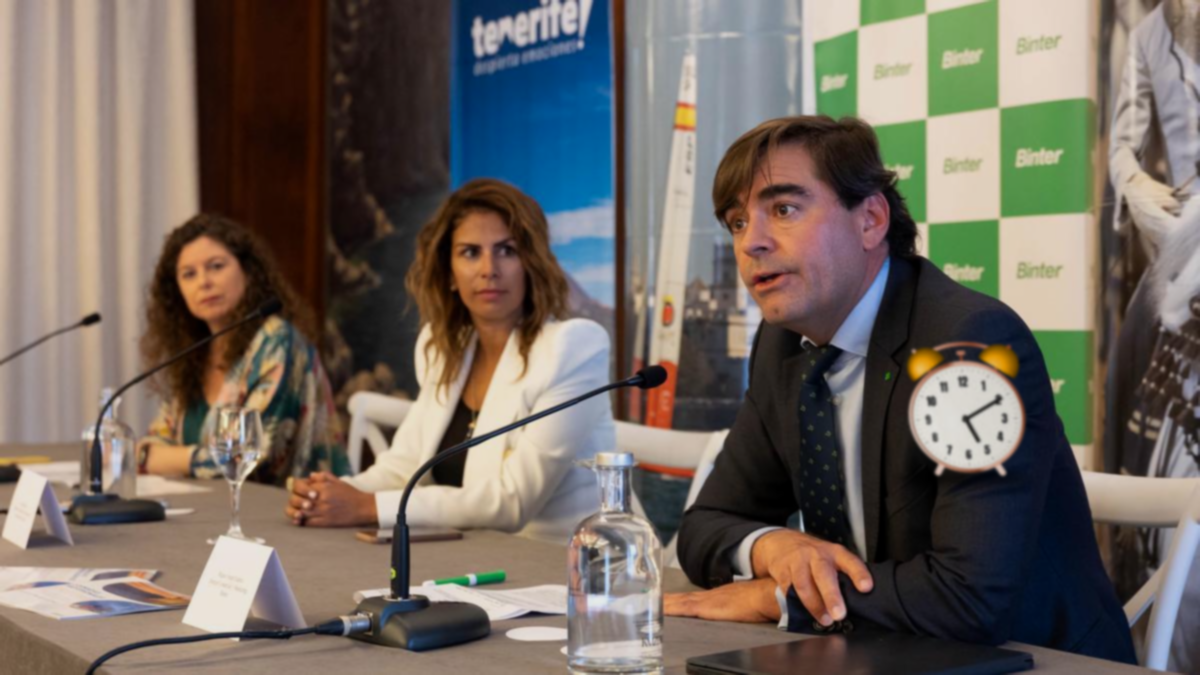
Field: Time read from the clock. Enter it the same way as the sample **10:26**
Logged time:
**5:10**
